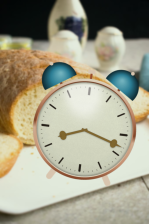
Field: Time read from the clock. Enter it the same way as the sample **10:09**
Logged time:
**8:18**
